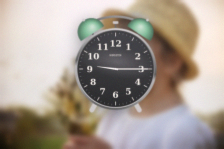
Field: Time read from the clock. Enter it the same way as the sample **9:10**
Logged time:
**9:15**
